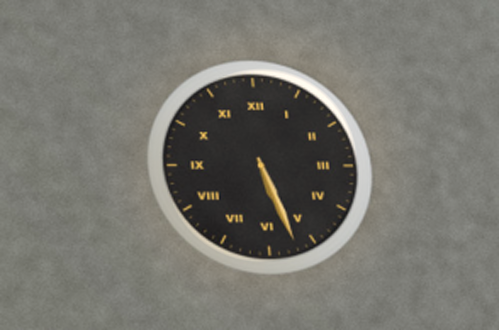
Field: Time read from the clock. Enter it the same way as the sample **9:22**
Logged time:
**5:27**
